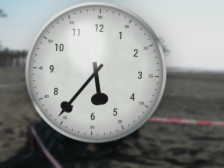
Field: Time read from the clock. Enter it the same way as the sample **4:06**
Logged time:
**5:36**
